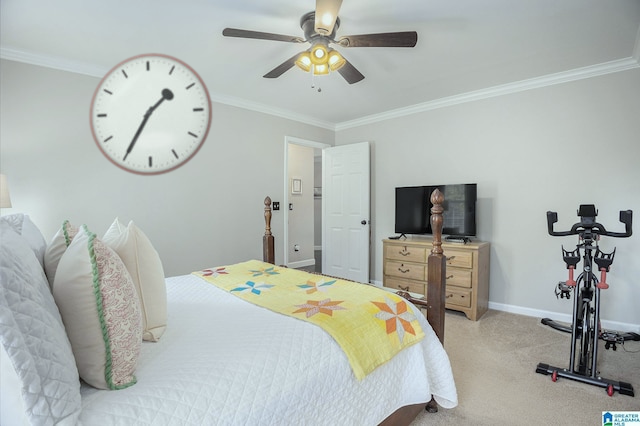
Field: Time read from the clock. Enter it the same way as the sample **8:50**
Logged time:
**1:35**
